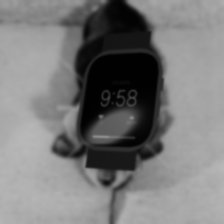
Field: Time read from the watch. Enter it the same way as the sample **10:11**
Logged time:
**9:58**
